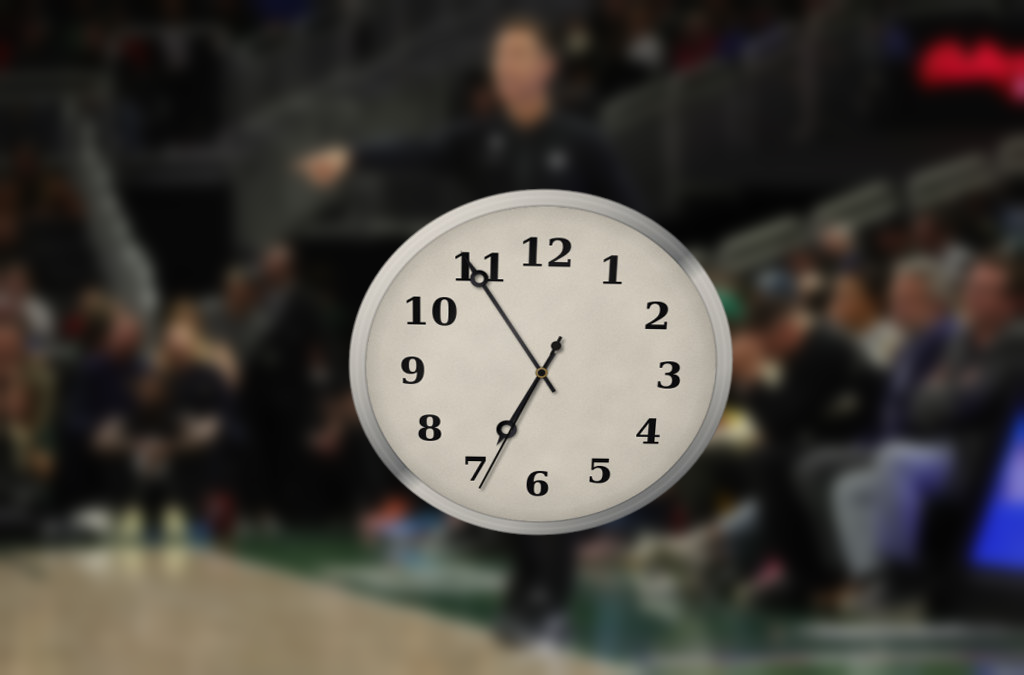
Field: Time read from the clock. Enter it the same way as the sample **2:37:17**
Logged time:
**6:54:34**
